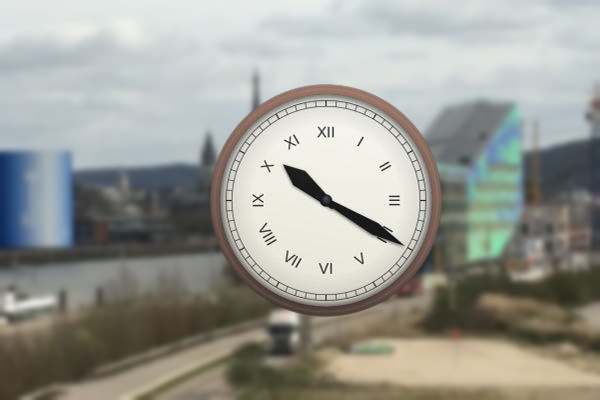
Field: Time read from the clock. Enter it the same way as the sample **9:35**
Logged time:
**10:20**
